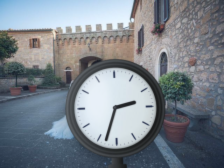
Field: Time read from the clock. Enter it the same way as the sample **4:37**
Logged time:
**2:33**
